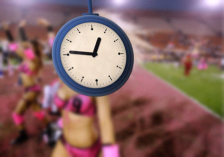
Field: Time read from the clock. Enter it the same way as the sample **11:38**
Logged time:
**12:46**
